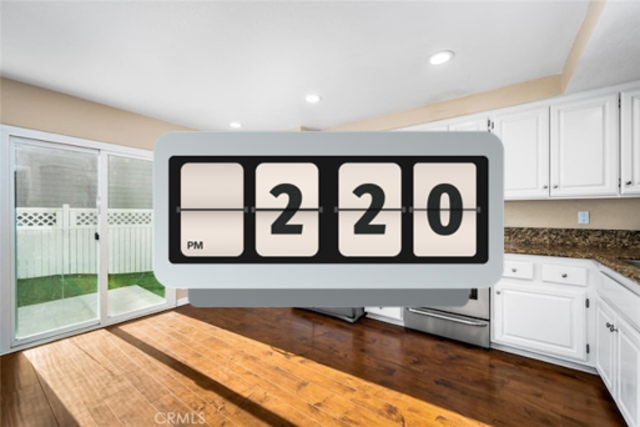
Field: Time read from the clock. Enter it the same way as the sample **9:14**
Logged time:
**2:20**
